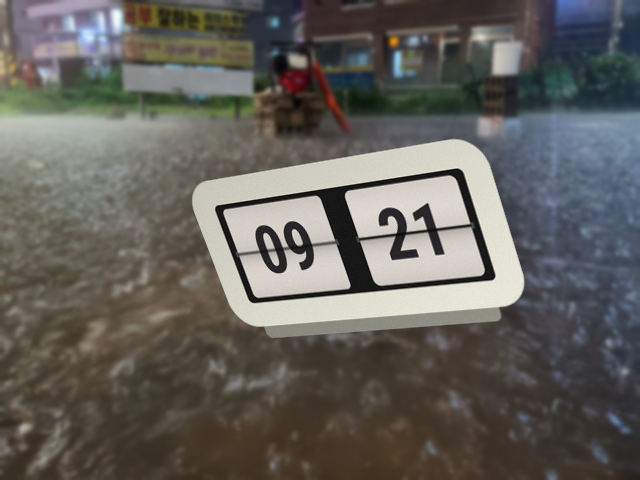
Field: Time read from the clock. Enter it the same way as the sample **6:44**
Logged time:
**9:21**
